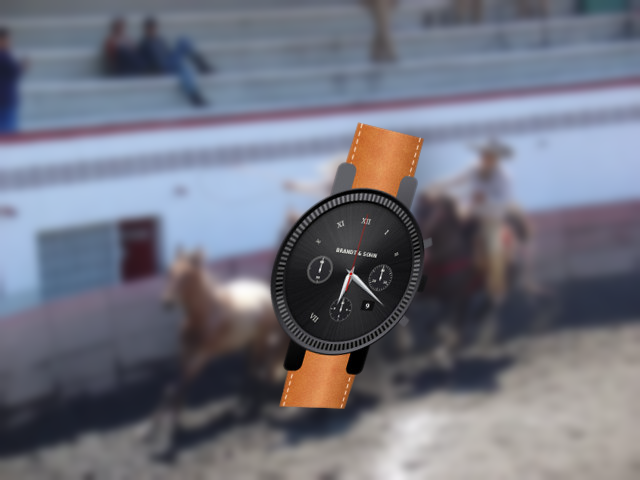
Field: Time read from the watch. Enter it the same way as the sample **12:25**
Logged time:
**6:20**
